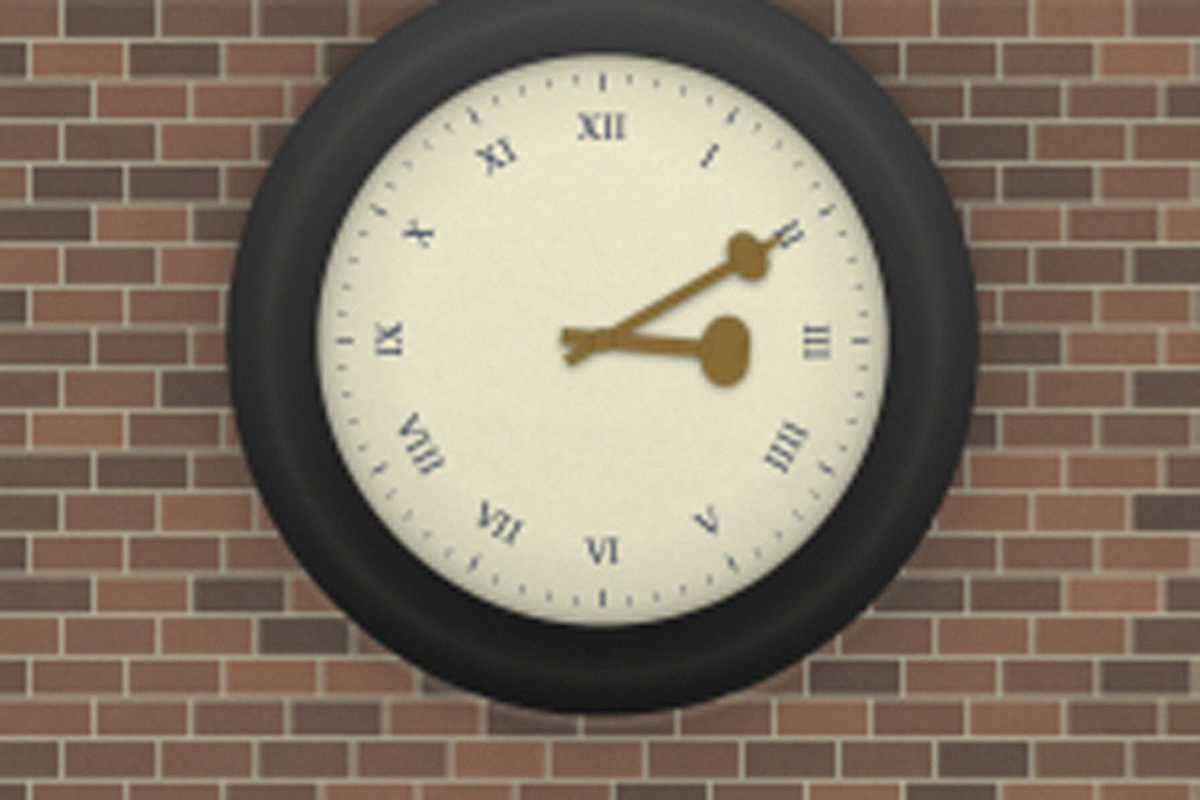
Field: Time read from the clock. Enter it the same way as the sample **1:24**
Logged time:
**3:10**
